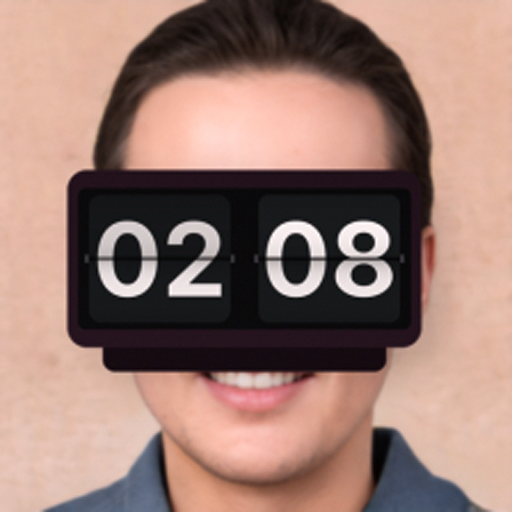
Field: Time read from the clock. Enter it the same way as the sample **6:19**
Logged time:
**2:08**
